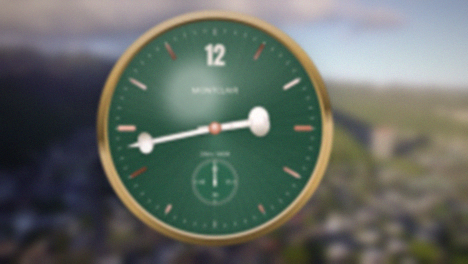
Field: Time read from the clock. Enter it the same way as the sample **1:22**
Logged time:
**2:43**
